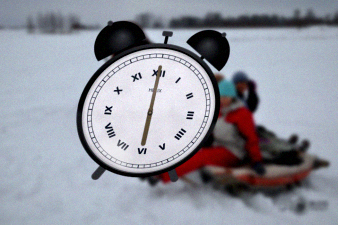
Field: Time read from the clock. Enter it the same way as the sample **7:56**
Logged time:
**6:00**
